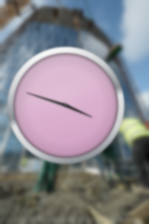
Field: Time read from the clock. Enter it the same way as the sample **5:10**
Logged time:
**3:48**
